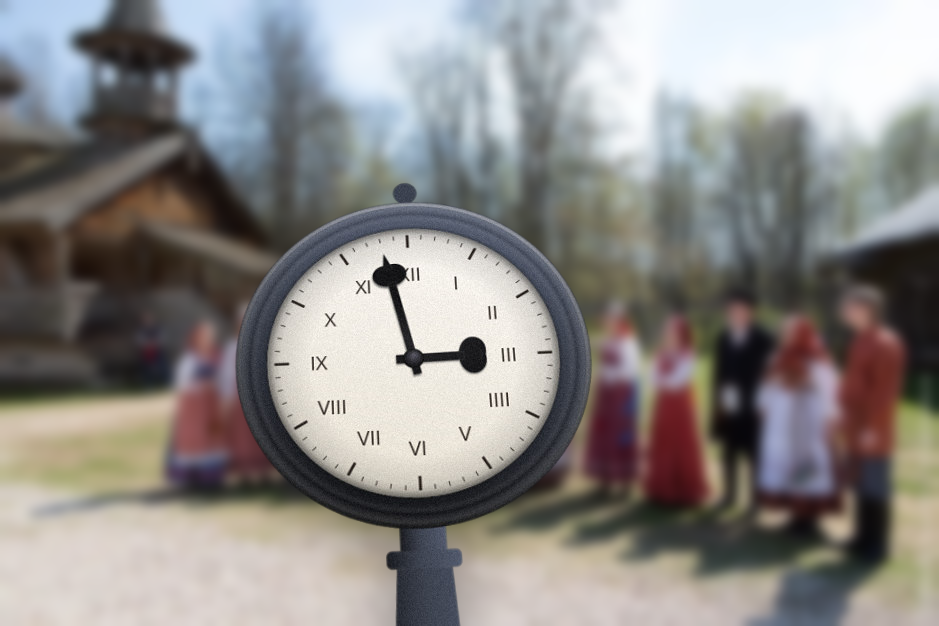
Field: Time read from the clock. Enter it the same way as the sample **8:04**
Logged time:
**2:58**
